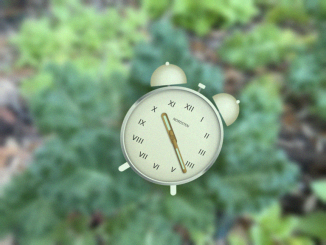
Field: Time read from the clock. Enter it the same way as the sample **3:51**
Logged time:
**10:22**
